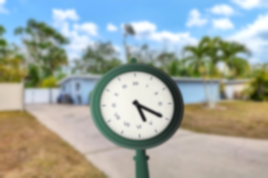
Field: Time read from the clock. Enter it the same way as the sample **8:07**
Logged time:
**5:20**
